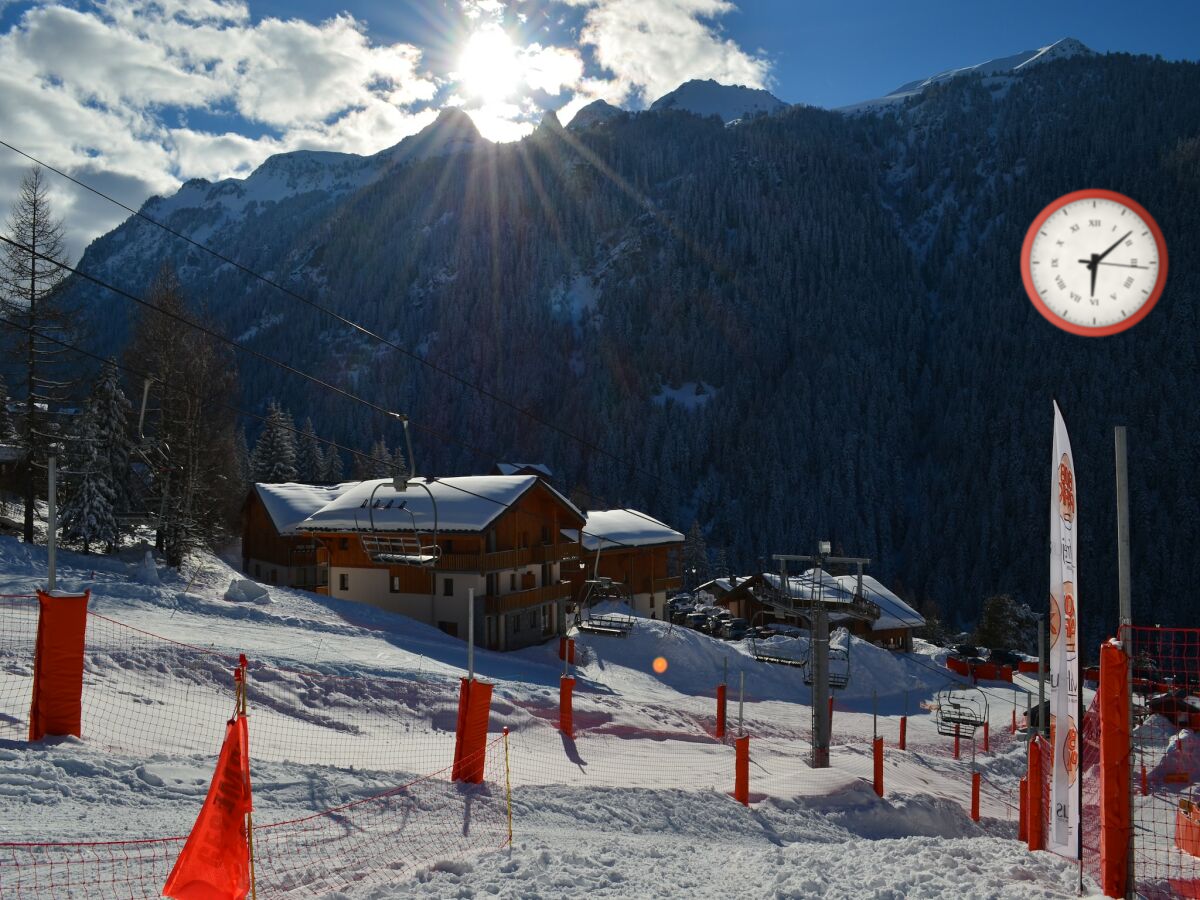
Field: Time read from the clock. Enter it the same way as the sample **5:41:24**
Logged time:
**6:08:16**
